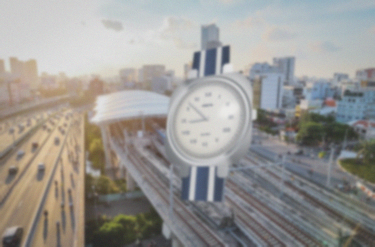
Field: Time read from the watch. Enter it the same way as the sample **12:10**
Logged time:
**8:52**
